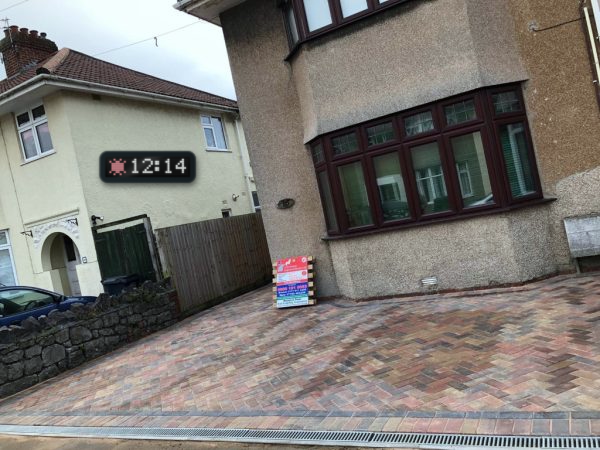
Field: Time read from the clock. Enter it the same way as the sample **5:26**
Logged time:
**12:14**
